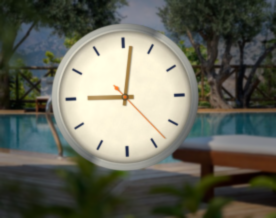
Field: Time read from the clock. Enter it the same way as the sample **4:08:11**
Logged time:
**9:01:23**
